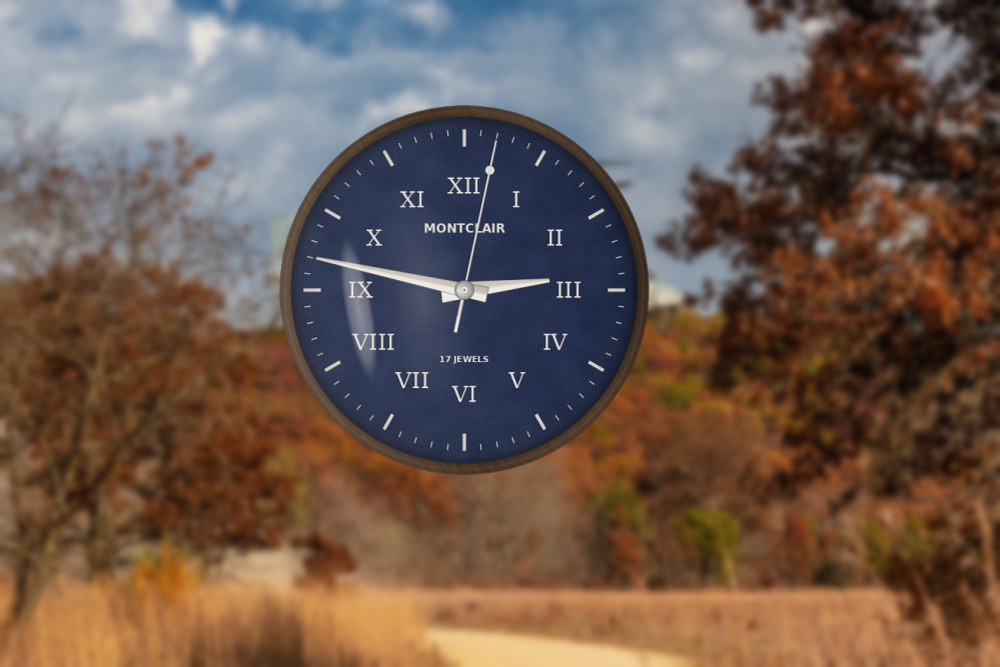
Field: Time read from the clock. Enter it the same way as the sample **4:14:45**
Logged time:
**2:47:02**
